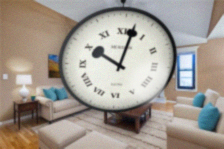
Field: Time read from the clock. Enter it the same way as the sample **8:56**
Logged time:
**10:02**
